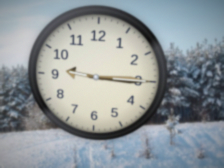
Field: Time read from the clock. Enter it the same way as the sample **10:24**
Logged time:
**9:15**
